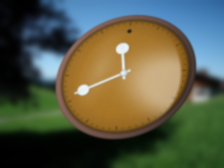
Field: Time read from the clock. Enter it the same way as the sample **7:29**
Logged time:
**11:41**
